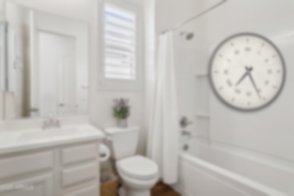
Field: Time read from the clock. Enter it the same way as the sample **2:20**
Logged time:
**7:26**
